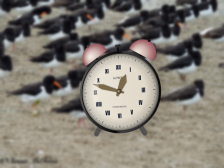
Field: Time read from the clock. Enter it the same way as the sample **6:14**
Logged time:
**12:48**
